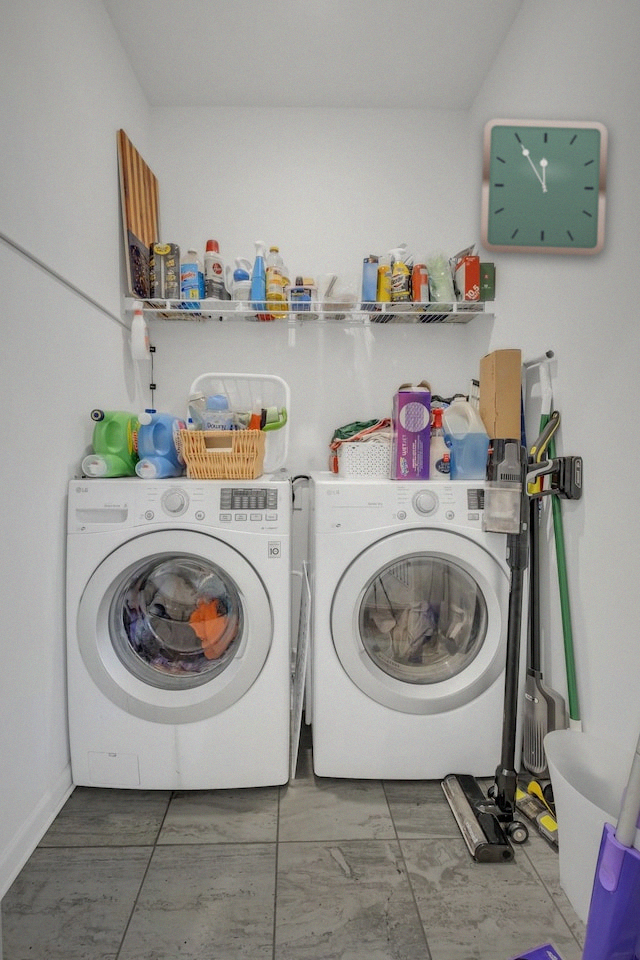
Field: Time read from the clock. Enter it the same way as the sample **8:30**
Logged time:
**11:55**
